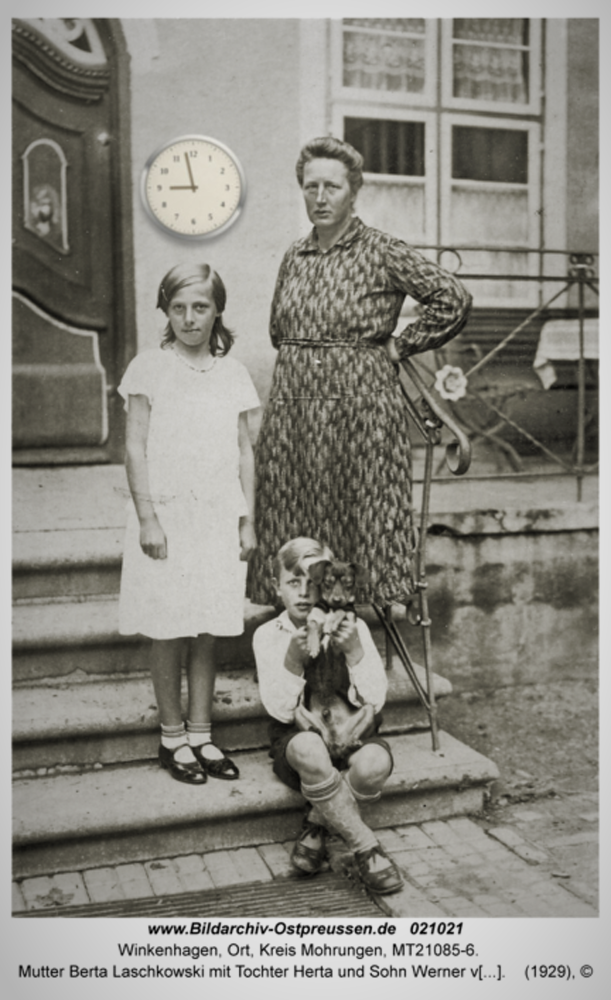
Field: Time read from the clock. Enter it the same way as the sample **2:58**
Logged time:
**8:58**
